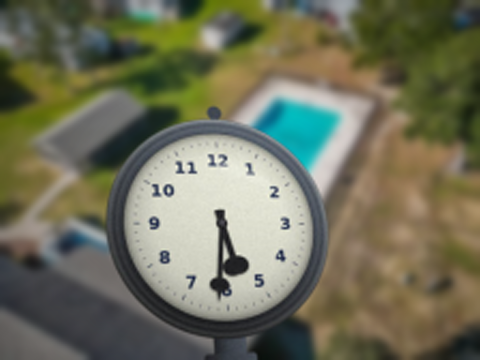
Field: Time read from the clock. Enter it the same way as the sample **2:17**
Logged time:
**5:31**
